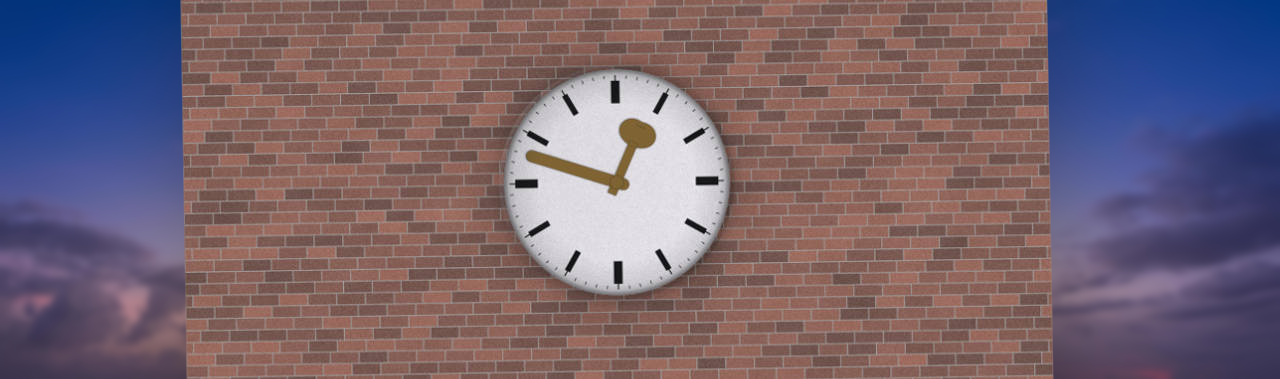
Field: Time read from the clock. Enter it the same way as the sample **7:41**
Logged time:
**12:48**
